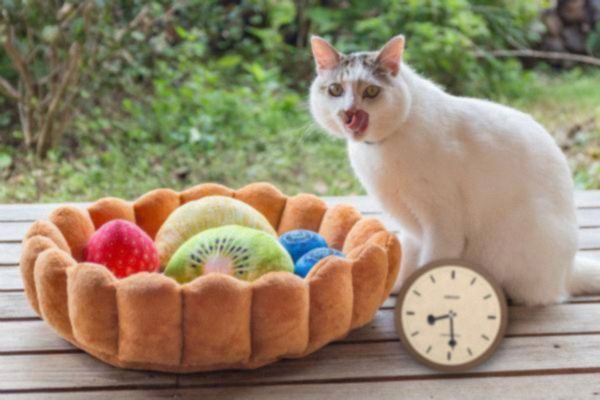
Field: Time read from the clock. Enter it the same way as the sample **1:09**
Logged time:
**8:29**
